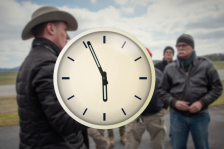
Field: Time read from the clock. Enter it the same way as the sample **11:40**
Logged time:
**5:56**
